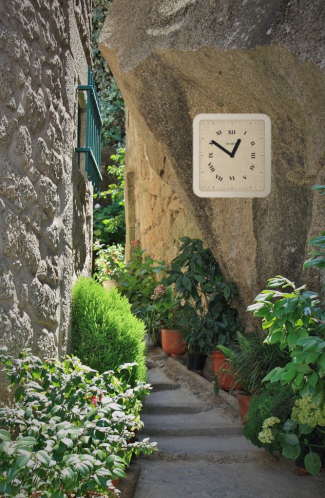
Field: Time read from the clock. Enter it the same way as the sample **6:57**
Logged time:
**12:51**
